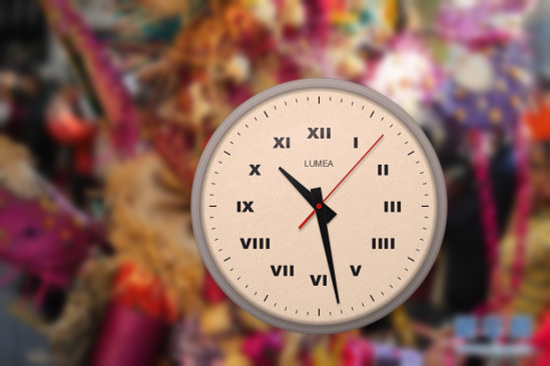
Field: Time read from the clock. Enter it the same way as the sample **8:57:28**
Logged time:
**10:28:07**
